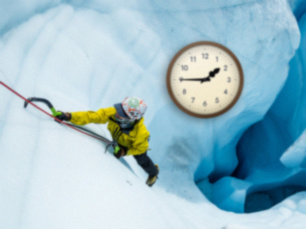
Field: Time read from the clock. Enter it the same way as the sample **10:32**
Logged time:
**1:45**
